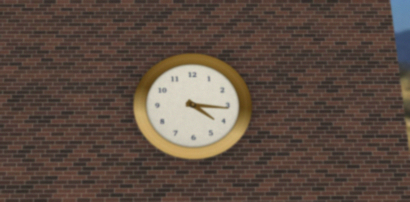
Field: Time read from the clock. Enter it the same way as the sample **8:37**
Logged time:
**4:16**
